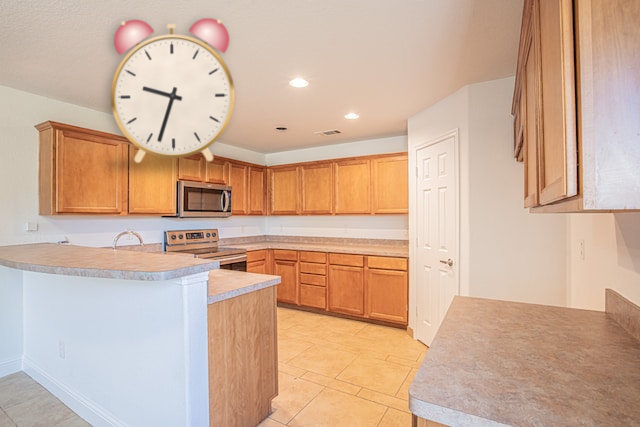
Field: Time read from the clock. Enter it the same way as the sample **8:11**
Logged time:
**9:33**
